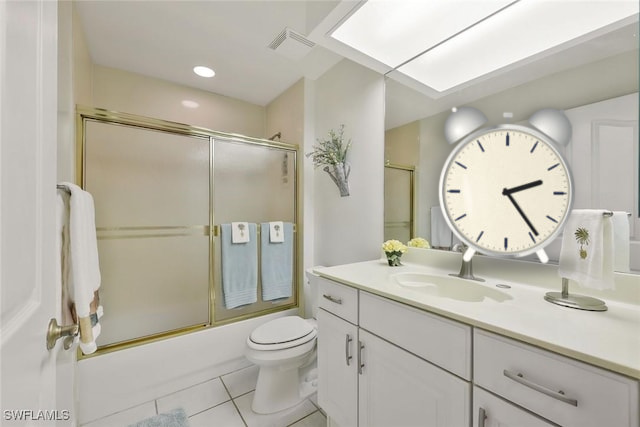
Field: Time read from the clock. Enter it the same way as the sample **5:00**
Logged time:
**2:24**
